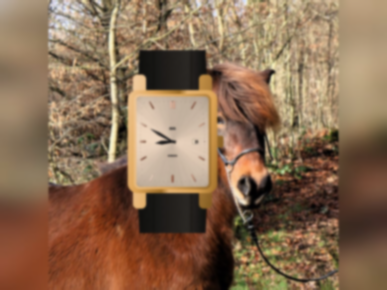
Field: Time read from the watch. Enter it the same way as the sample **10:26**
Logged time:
**8:50**
